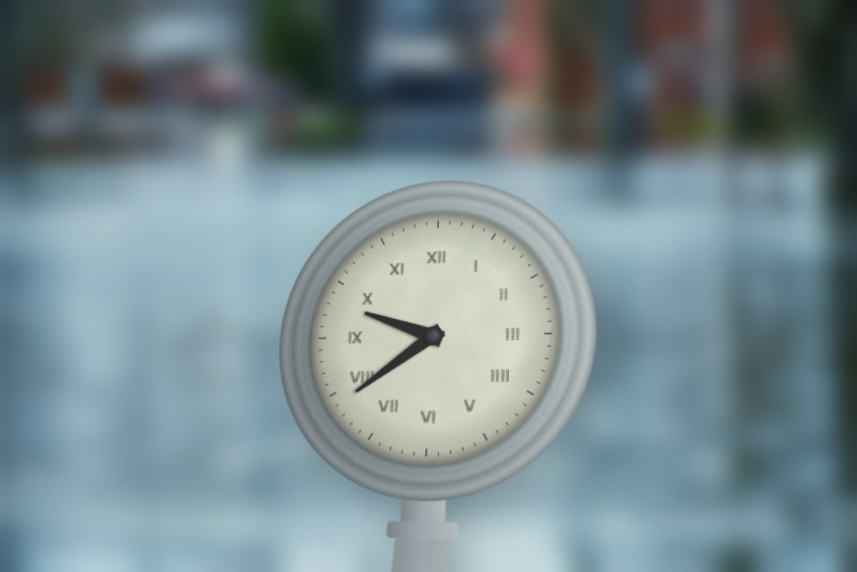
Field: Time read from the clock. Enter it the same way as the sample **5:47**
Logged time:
**9:39**
